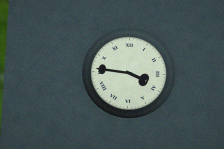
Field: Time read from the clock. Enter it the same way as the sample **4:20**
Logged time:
**3:46**
